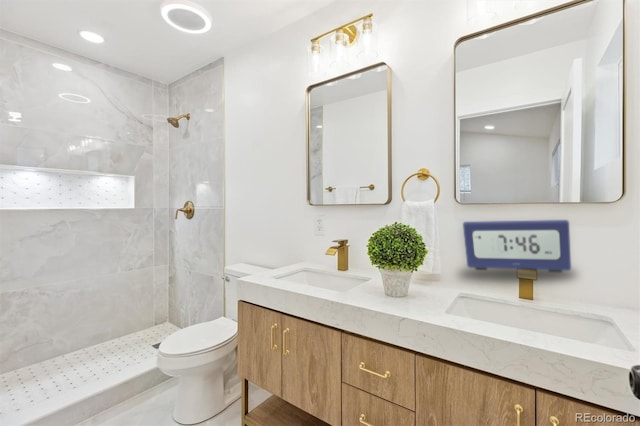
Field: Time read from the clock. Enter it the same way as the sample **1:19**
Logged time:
**7:46**
